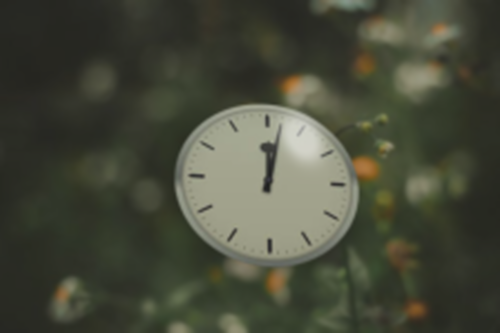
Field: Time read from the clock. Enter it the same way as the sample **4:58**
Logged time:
**12:02**
